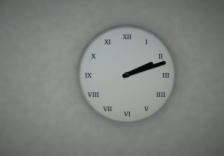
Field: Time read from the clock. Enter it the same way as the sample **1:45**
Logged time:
**2:12**
